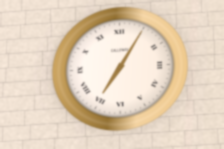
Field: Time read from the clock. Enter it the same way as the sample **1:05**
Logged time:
**7:05**
